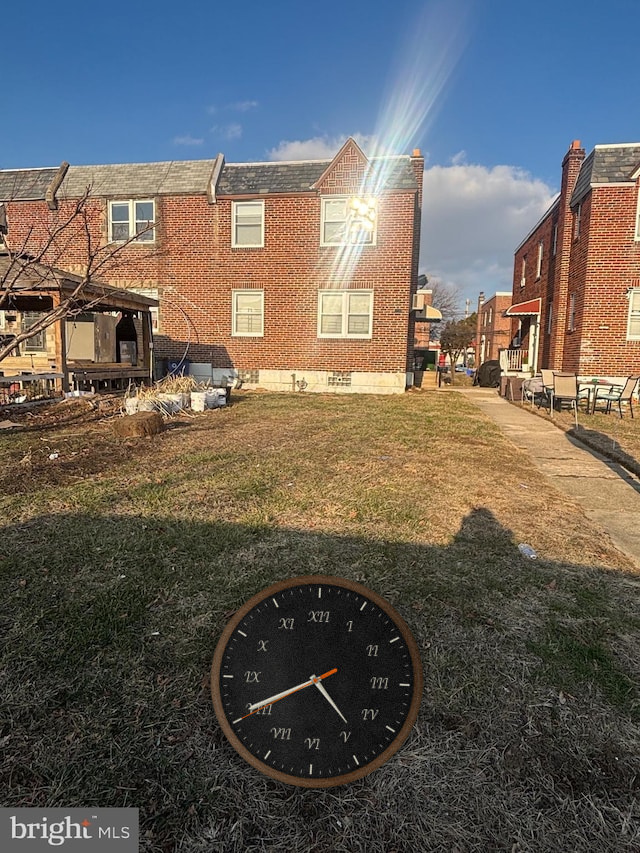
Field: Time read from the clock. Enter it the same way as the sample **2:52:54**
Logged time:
**4:40:40**
